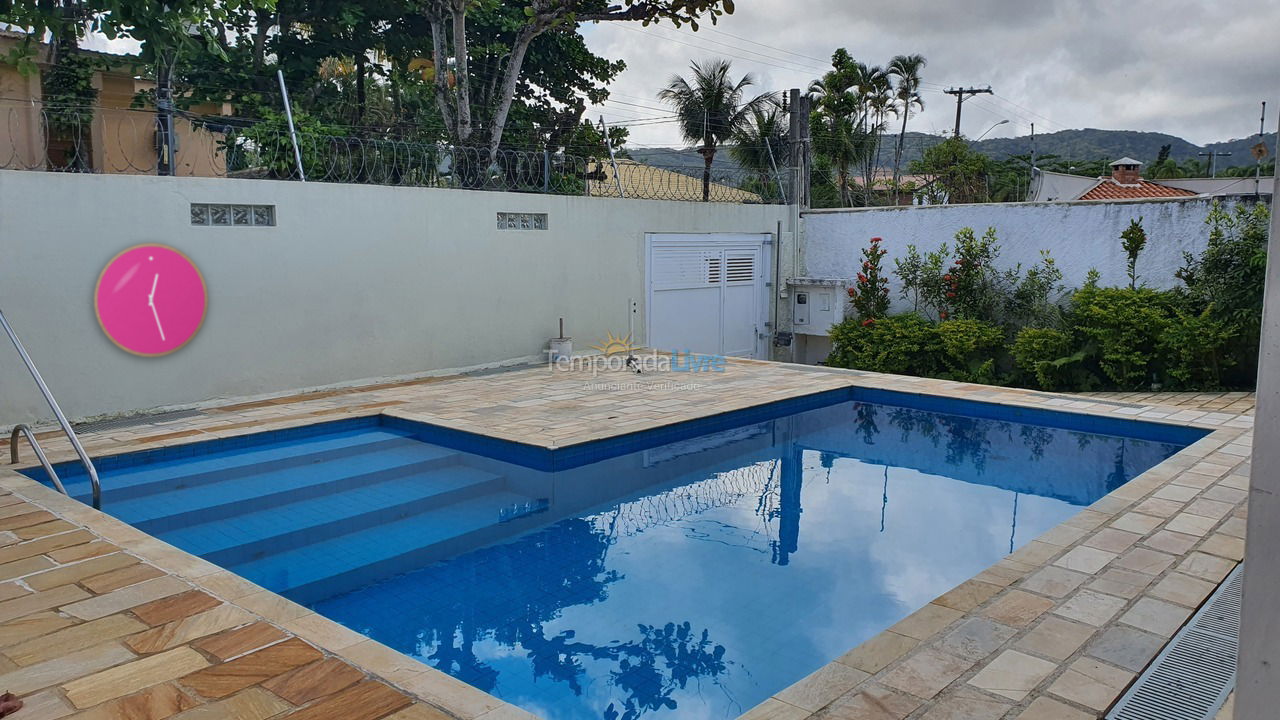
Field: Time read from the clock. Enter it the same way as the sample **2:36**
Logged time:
**12:27**
